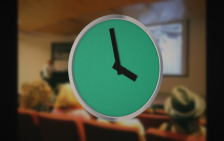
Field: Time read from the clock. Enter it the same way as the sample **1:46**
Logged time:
**3:58**
